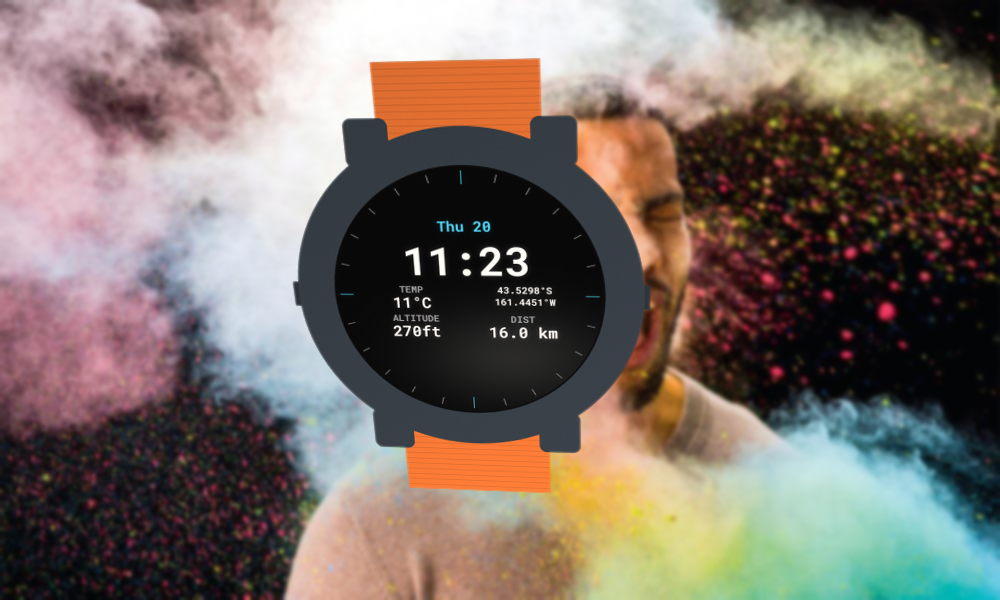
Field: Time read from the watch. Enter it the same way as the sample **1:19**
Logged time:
**11:23**
